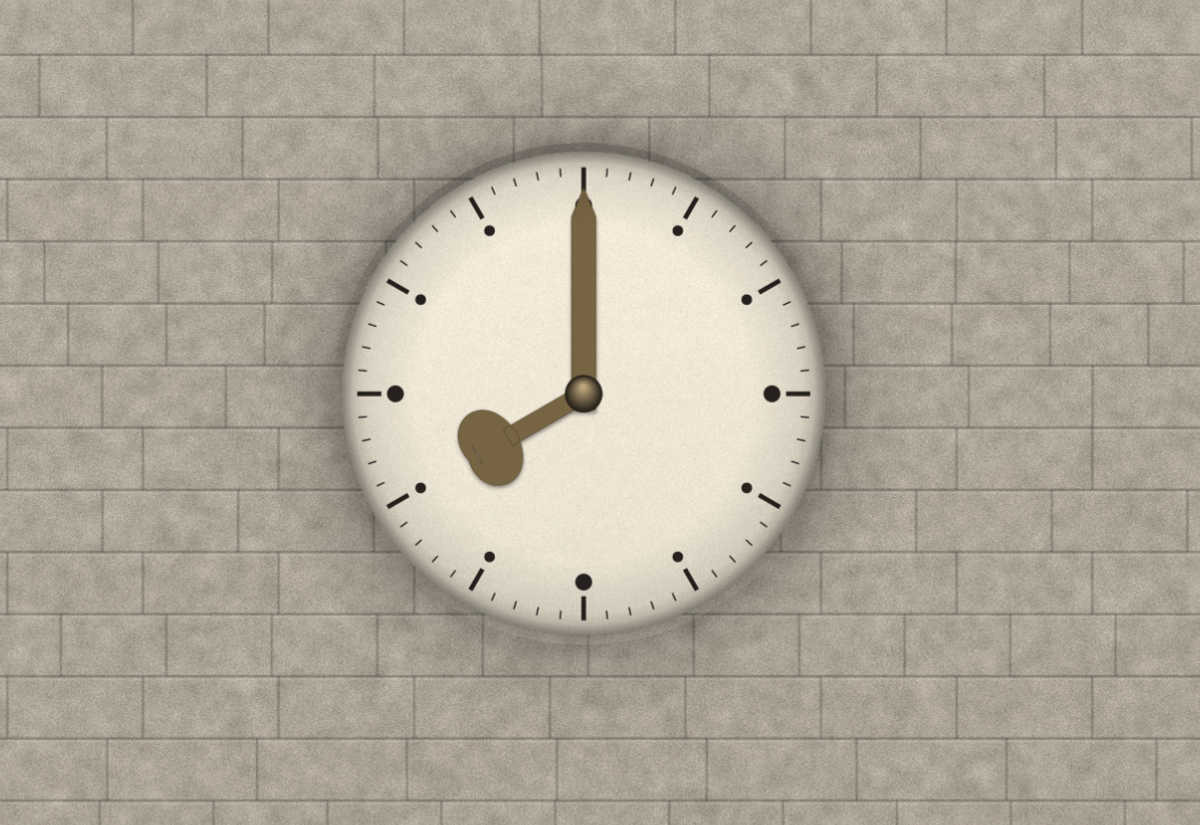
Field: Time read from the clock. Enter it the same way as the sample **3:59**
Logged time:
**8:00**
